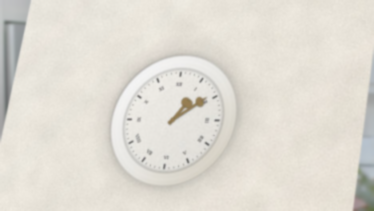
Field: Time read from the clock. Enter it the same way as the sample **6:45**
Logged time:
**1:09**
